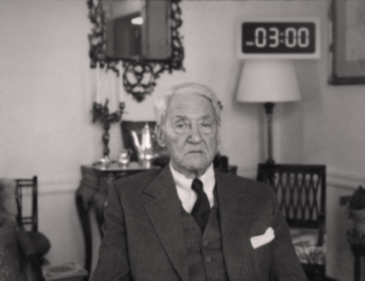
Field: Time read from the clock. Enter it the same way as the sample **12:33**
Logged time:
**3:00**
